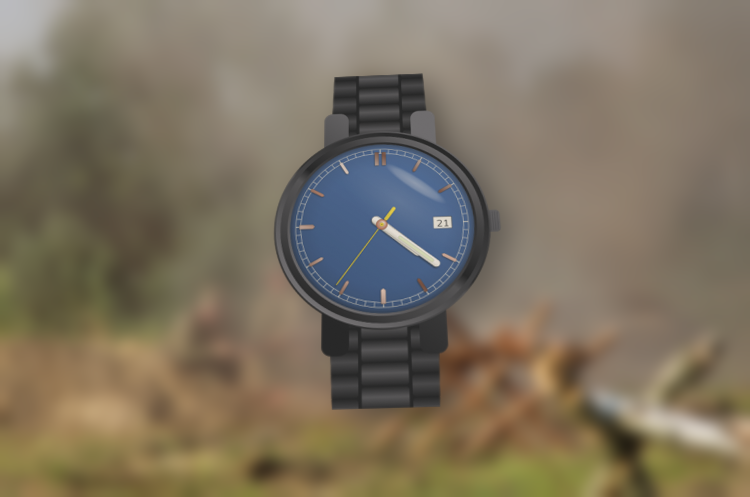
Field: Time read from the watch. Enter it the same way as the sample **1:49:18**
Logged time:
**4:21:36**
